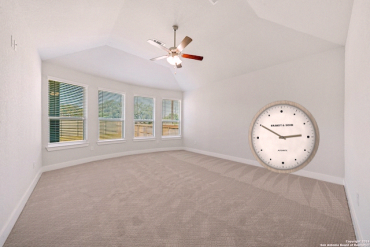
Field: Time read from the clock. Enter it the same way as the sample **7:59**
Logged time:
**2:50**
